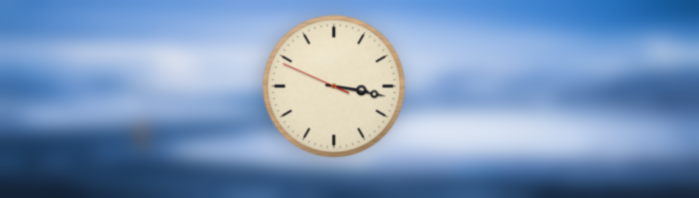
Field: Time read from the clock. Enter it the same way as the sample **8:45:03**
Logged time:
**3:16:49**
